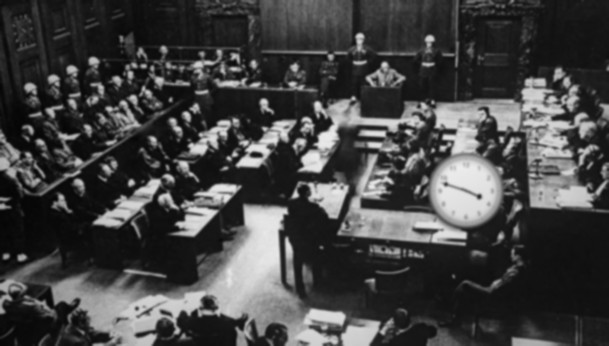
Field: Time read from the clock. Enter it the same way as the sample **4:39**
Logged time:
**3:48**
